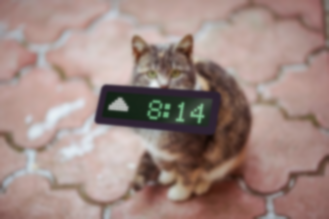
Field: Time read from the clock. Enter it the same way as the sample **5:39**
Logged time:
**8:14**
